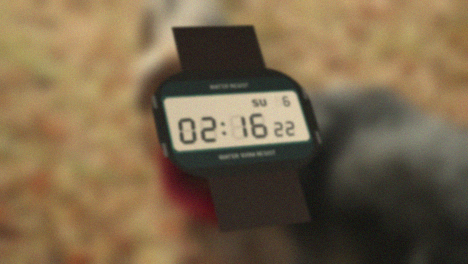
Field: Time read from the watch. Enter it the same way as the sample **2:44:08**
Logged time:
**2:16:22**
